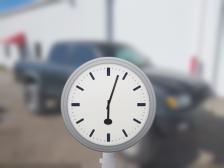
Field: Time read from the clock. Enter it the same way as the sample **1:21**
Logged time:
**6:03**
